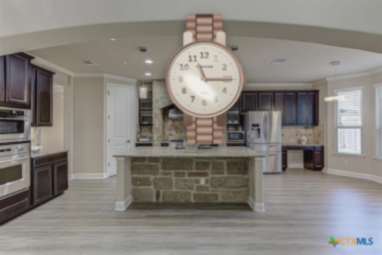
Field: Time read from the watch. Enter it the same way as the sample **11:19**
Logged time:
**11:15**
